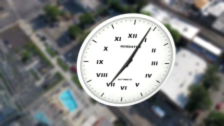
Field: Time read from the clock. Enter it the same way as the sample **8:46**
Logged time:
**7:04**
